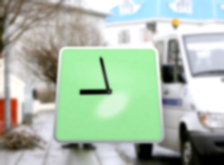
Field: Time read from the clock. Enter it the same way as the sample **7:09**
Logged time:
**8:58**
